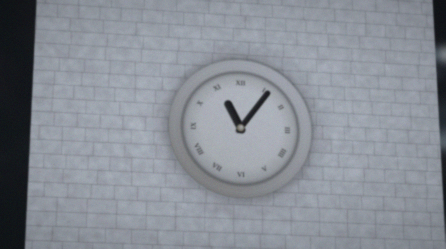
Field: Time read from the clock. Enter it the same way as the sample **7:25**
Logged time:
**11:06**
